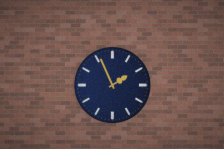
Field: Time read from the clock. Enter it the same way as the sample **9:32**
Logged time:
**1:56**
